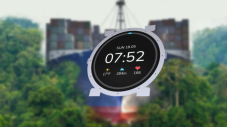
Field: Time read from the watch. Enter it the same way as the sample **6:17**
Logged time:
**7:52**
